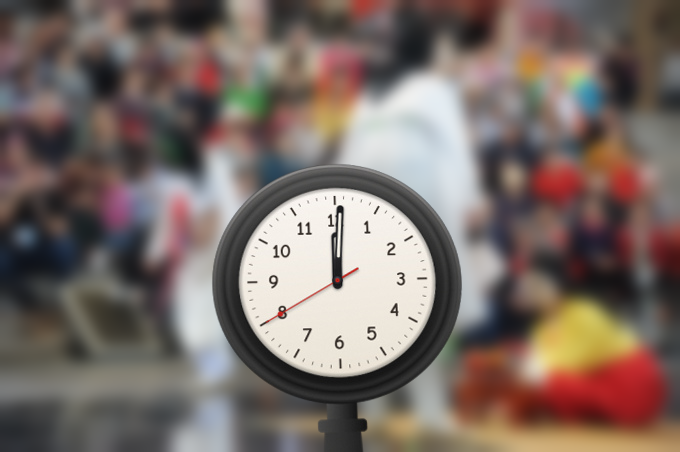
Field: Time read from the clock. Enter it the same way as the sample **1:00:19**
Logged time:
**12:00:40**
